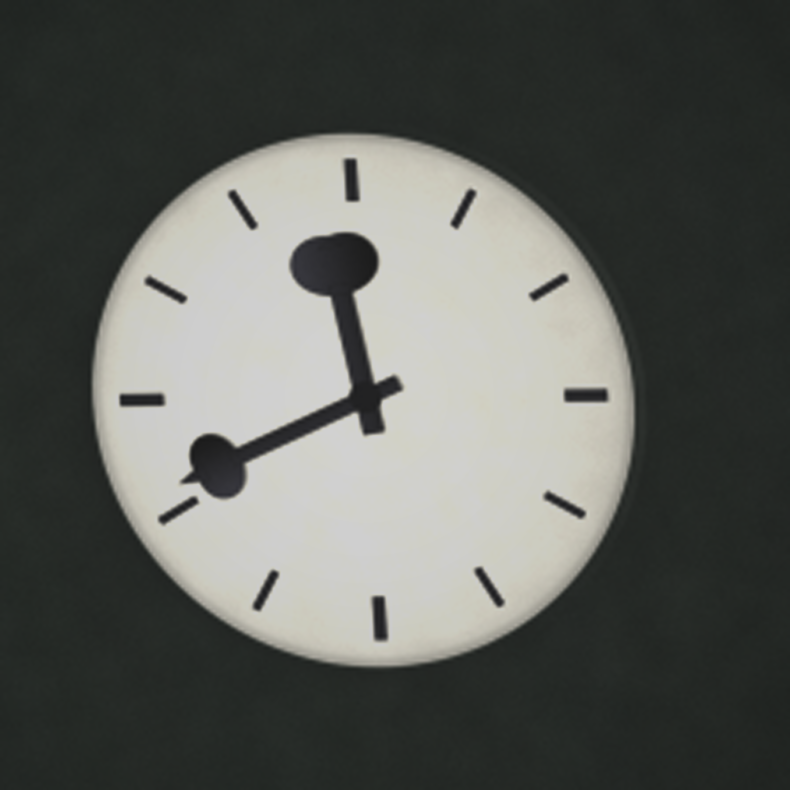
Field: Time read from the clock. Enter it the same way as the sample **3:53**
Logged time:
**11:41**
